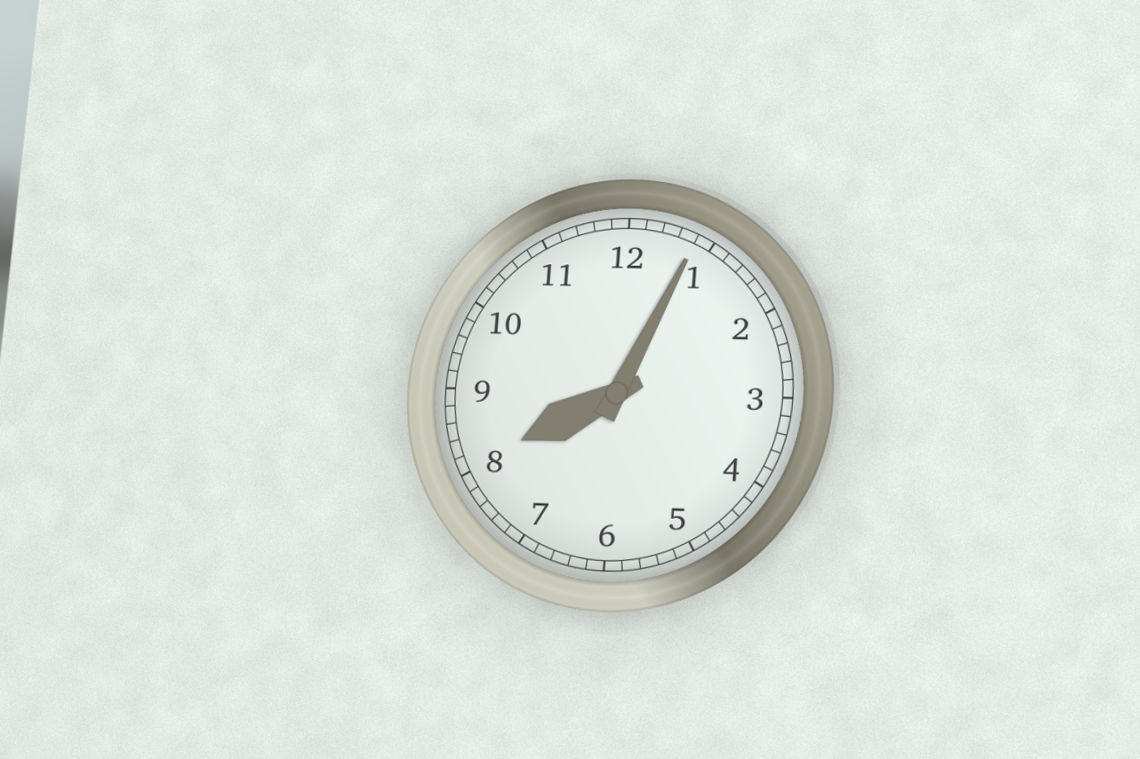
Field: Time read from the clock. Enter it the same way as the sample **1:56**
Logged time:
**8:04**
